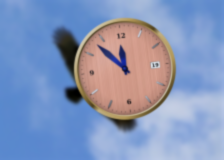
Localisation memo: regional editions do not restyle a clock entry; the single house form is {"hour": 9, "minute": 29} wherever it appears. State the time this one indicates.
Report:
{"hour": 11, "minute": 53}
